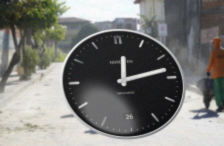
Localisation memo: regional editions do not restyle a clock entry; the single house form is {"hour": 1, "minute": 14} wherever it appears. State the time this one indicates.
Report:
{"hour": 12, "minute": 13}
